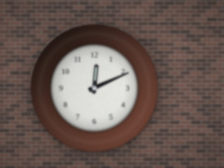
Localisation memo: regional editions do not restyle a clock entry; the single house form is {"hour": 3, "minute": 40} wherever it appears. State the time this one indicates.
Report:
{"hour": 12, "minute": 11}
